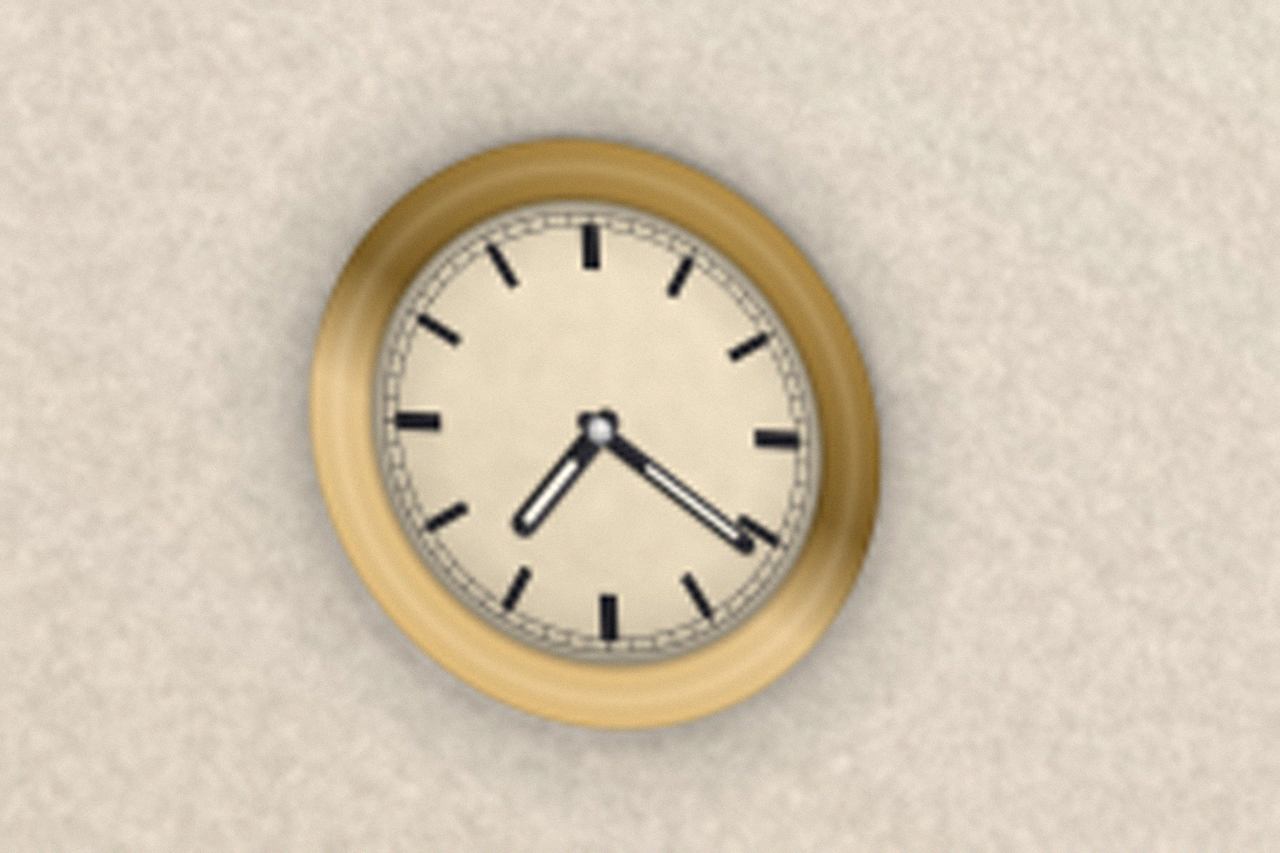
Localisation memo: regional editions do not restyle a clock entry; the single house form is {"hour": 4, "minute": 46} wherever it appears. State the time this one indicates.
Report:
{"hour": 7, "minute": 21}
